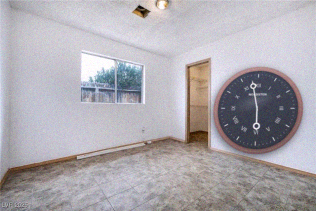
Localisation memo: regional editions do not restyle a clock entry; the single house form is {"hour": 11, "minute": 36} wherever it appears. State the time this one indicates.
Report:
{"hour": 5, "minute": 58}
